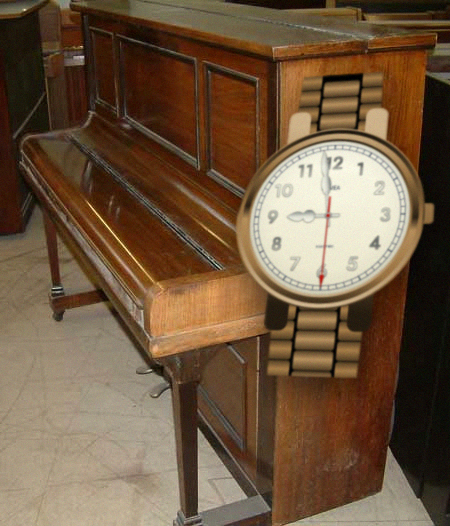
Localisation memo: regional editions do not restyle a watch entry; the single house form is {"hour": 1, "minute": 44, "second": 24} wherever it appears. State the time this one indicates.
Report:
{"hour": 8, "minute": 58, "second": 30}
